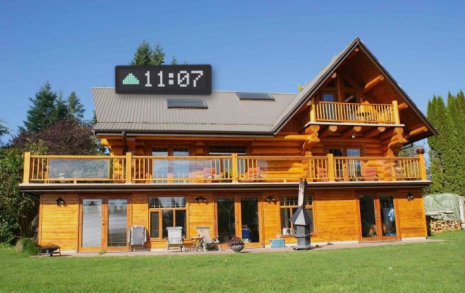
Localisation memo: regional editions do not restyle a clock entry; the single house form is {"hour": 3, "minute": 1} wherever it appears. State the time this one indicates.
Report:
{"hour": 11, "minute": 7}
